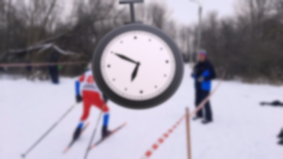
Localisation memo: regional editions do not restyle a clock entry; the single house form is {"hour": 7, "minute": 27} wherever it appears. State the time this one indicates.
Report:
{"hour": 6, "minute": 50}
